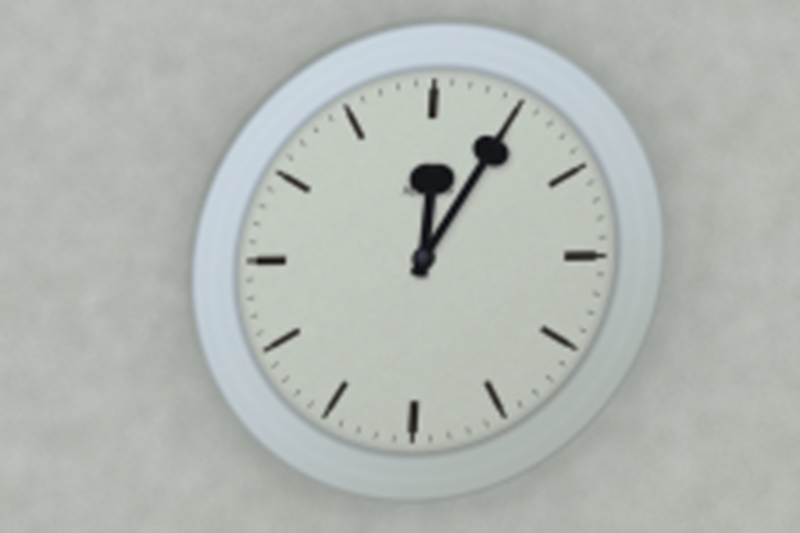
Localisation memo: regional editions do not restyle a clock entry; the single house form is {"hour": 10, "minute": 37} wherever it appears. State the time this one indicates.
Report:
{"hour": 12, "minute": 5}
